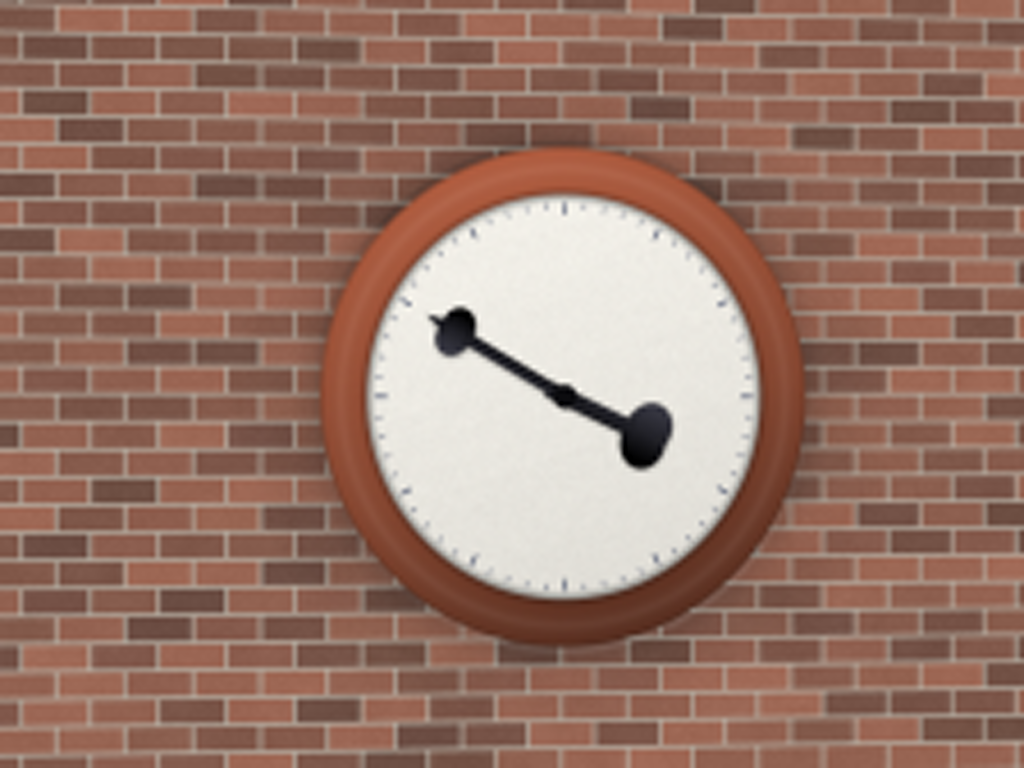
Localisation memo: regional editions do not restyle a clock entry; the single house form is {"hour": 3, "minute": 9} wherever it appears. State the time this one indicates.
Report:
{"hour": 3, "minute": 50}
